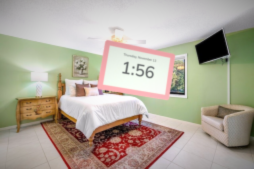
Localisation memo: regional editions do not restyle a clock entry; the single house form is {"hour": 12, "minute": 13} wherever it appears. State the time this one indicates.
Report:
{"hour": 1, "minute": 56}
